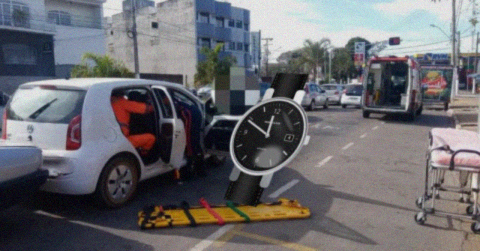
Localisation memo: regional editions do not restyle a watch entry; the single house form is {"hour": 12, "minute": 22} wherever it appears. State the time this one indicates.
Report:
{"hour": 11, "minute": 49}
